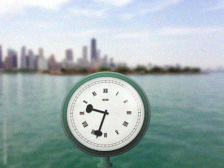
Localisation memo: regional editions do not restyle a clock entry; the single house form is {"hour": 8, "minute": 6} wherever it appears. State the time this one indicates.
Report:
{"hour": 9, "minute": 33}
